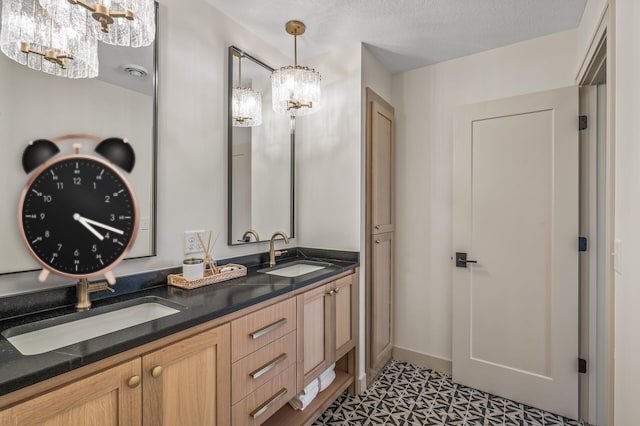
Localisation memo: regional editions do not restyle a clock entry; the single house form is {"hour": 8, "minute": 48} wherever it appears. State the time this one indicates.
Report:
{"hour": 4, "minute": 18}
